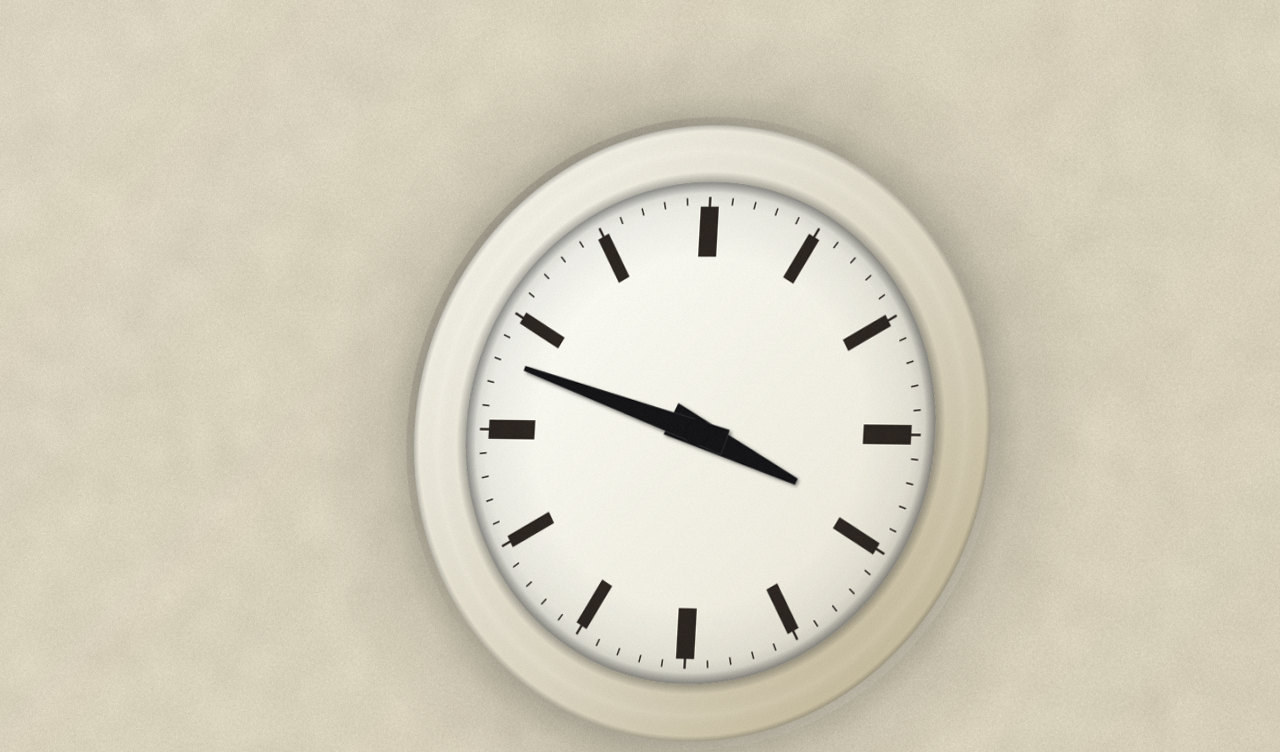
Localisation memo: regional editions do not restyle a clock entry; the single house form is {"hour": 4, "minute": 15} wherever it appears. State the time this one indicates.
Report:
{"hour": 3, "minute": 48}
